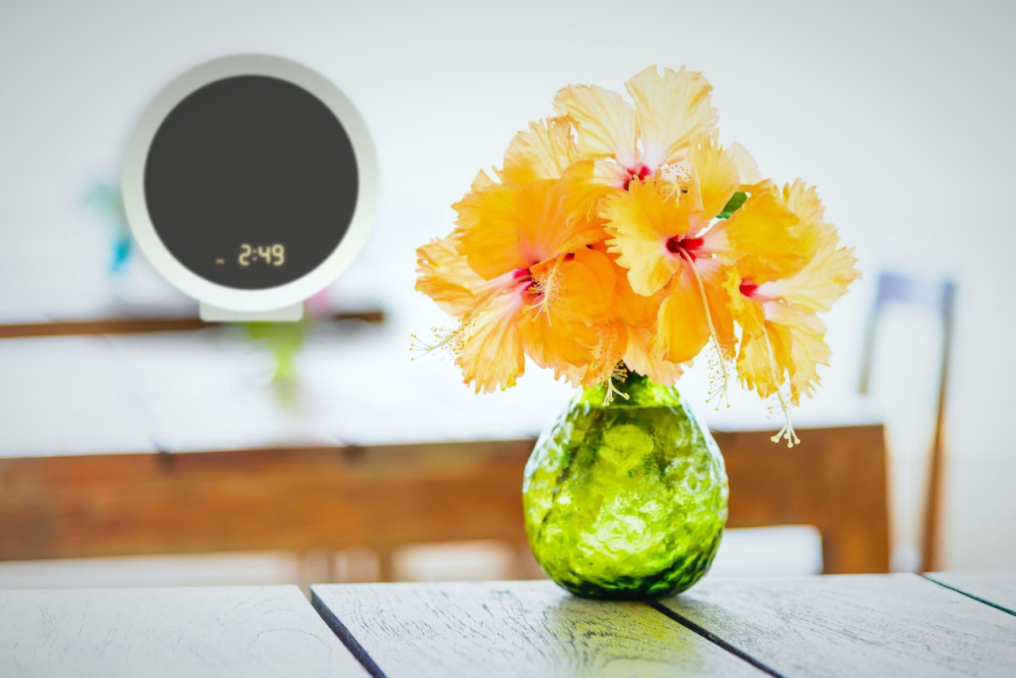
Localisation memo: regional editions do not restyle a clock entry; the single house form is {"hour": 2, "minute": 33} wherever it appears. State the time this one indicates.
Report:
{"hour": 2, "minute": 49}
